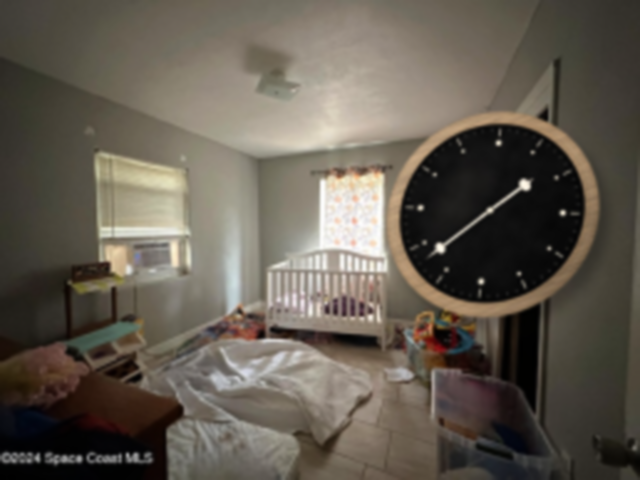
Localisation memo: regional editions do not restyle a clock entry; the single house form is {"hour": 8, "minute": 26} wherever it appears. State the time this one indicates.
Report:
{"hour": 1, "minute": 38}
